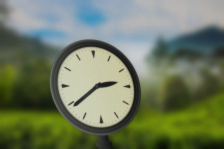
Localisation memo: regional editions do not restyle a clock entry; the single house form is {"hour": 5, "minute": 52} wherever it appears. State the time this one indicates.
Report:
{"hour": 2, "minute": 39}
